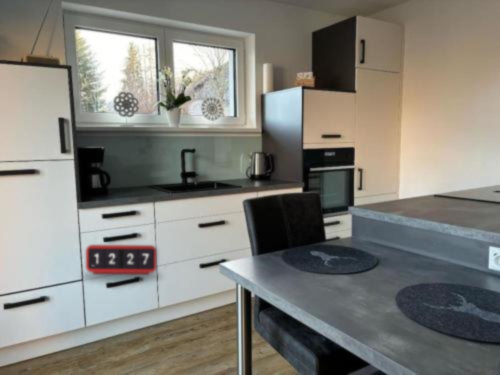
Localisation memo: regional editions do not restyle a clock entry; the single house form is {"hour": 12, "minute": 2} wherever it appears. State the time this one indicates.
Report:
{"hour": 12, "minute": 27}
